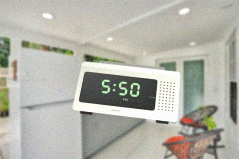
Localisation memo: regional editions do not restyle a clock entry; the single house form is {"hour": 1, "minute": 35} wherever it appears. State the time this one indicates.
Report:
{"hour": 5, "minute": 50}
